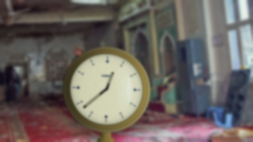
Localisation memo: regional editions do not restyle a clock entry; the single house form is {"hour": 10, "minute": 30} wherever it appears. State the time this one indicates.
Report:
{"hour": 12, "minute": 38}
